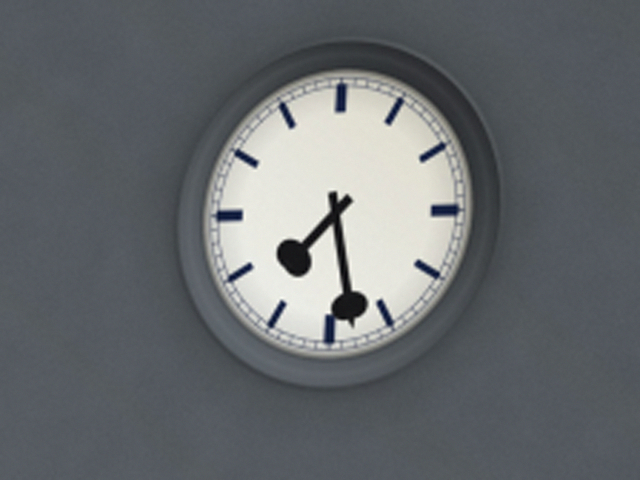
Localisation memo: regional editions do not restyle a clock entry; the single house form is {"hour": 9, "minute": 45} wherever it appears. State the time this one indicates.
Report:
{"hour": 7, "minute": 28}
